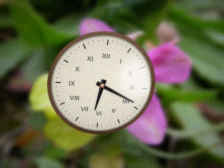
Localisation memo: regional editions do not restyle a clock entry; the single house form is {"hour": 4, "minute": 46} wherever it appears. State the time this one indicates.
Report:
{"hour": 6, "minute": 19}
